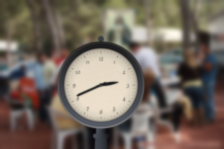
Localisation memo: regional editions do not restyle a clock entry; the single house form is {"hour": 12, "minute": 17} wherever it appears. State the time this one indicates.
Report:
{"hour": 2, "minute": 41}
